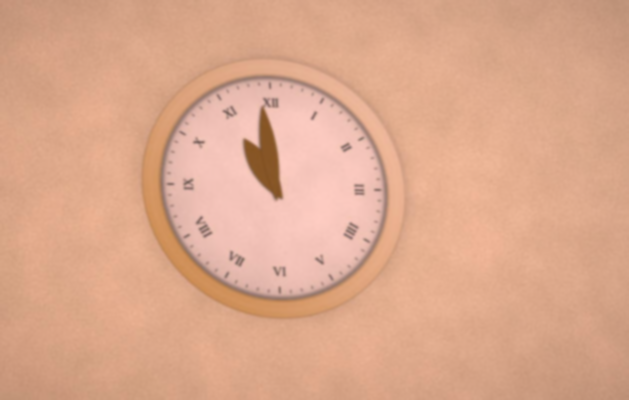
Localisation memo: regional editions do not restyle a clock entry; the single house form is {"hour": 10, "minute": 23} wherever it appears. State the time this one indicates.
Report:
{"hour": 10, "minute": 59}
